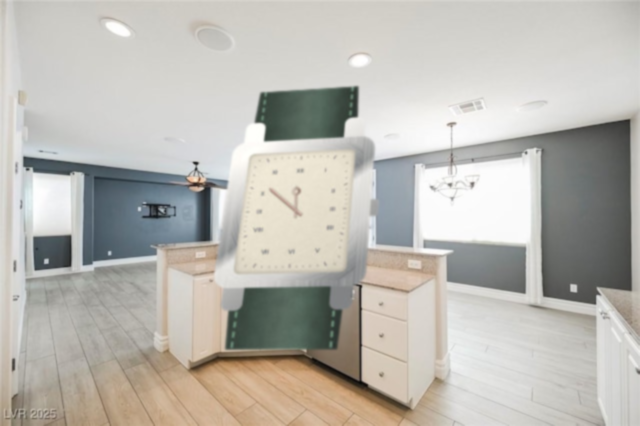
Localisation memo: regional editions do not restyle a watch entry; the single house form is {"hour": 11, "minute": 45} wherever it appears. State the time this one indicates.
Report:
{"hour": 11, "minute": 52}
